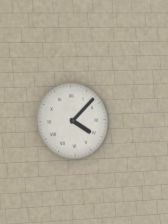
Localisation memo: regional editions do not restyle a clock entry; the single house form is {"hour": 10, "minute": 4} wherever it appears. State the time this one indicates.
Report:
{"hour": 4, "minute": 8}
